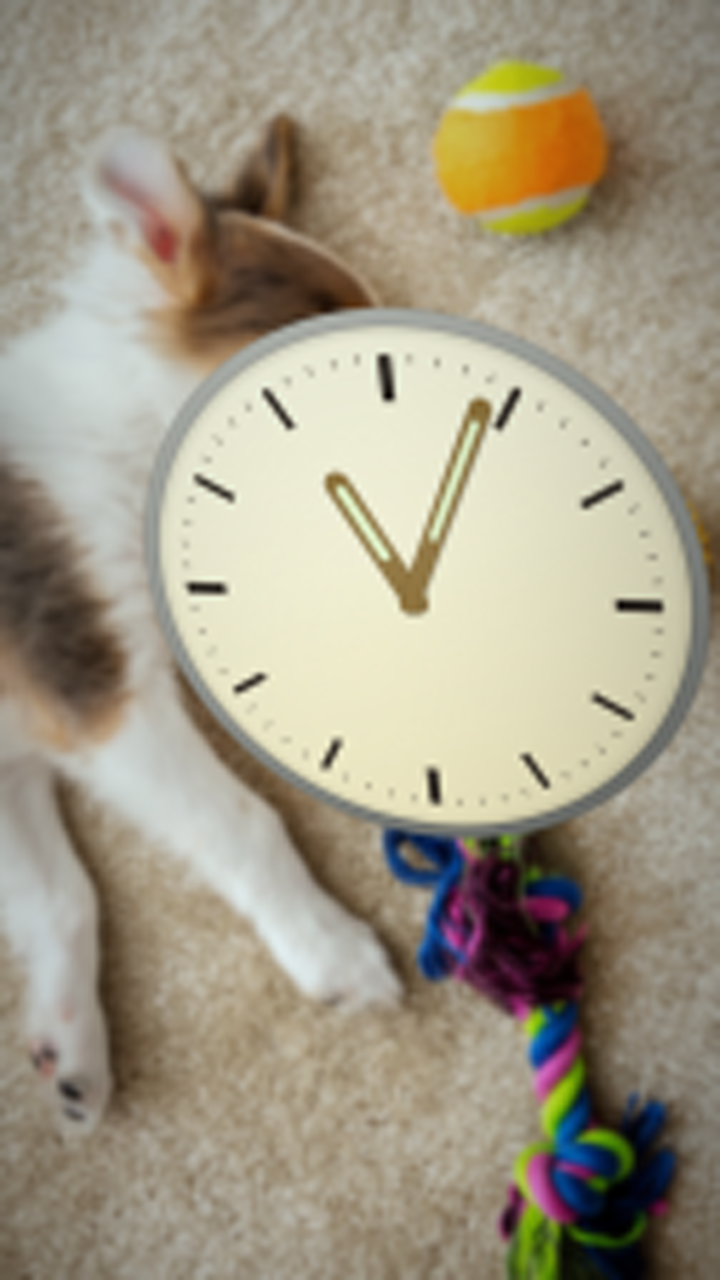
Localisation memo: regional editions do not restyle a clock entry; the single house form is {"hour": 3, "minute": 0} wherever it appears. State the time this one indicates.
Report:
{"hour": 11, "minute": 4}
